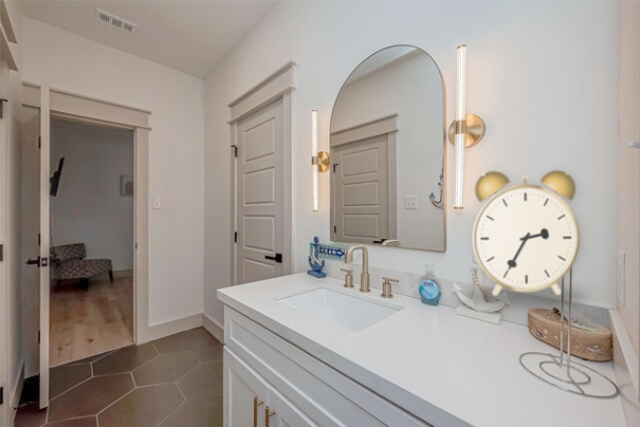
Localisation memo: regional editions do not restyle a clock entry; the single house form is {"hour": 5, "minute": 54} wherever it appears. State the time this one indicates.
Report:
{"hour": 2, "minute": 35}
